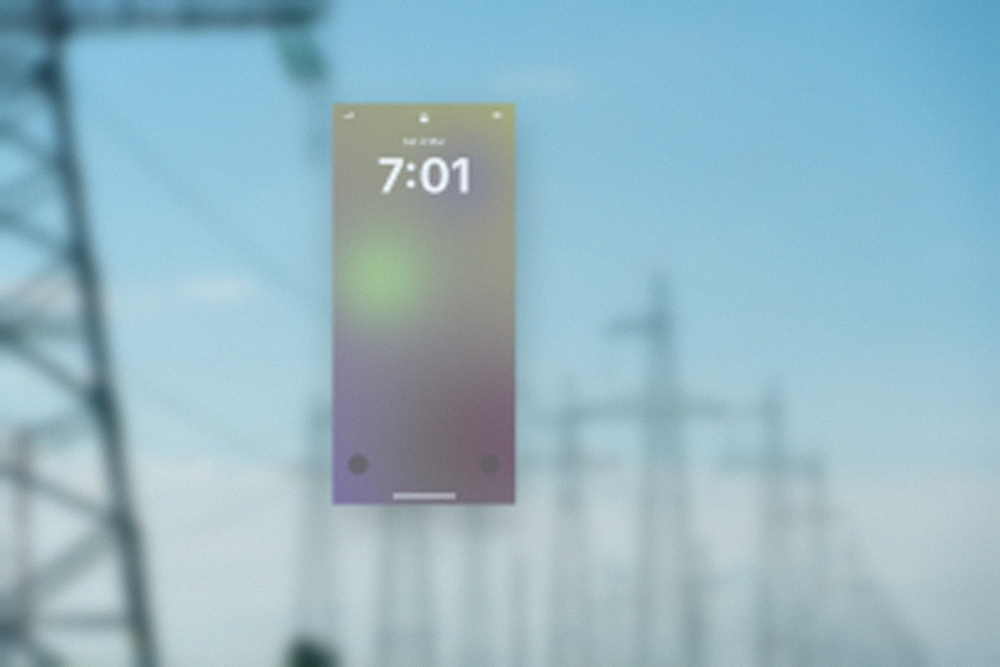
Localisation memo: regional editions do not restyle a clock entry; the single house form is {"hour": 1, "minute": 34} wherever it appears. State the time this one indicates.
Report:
{"hour": 7, "minute": 1}
